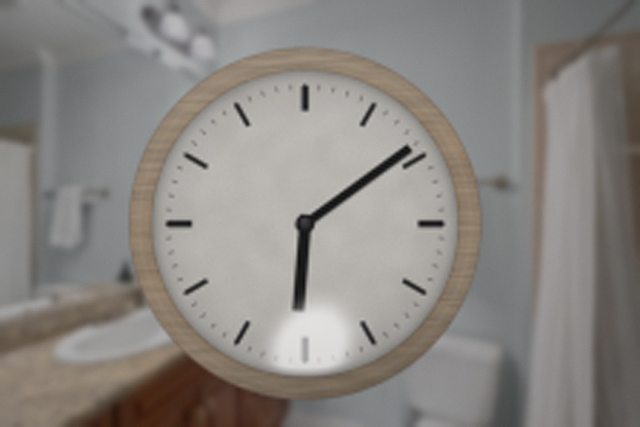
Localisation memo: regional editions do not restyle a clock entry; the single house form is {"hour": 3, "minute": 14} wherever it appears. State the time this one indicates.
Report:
{"hour": 6, "minute": 9}
